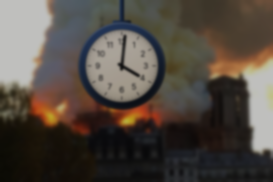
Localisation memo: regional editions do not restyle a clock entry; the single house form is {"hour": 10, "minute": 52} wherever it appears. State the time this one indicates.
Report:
{"hour": 4, "minute": 1}
